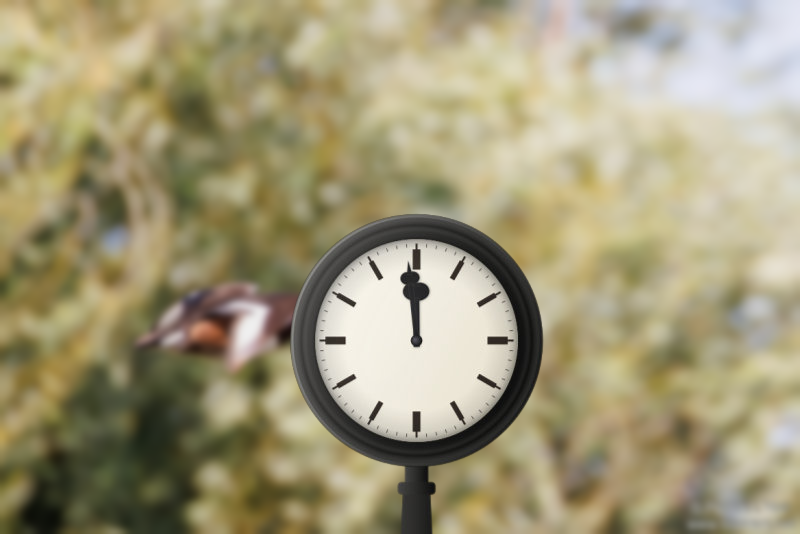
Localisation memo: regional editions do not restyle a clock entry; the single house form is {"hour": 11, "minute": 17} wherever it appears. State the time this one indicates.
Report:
{"hour": 11, "minute": 59}
